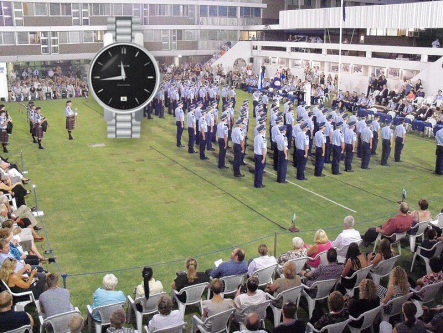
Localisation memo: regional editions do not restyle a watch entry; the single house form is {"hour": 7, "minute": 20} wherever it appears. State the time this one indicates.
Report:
{"hour": 11, "minute": 44}
